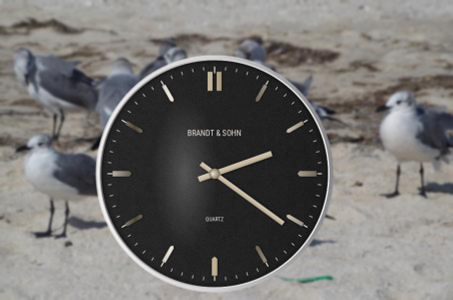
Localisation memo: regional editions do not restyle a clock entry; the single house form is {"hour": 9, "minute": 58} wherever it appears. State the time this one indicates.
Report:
{"hour": 2, "minute": 21}
